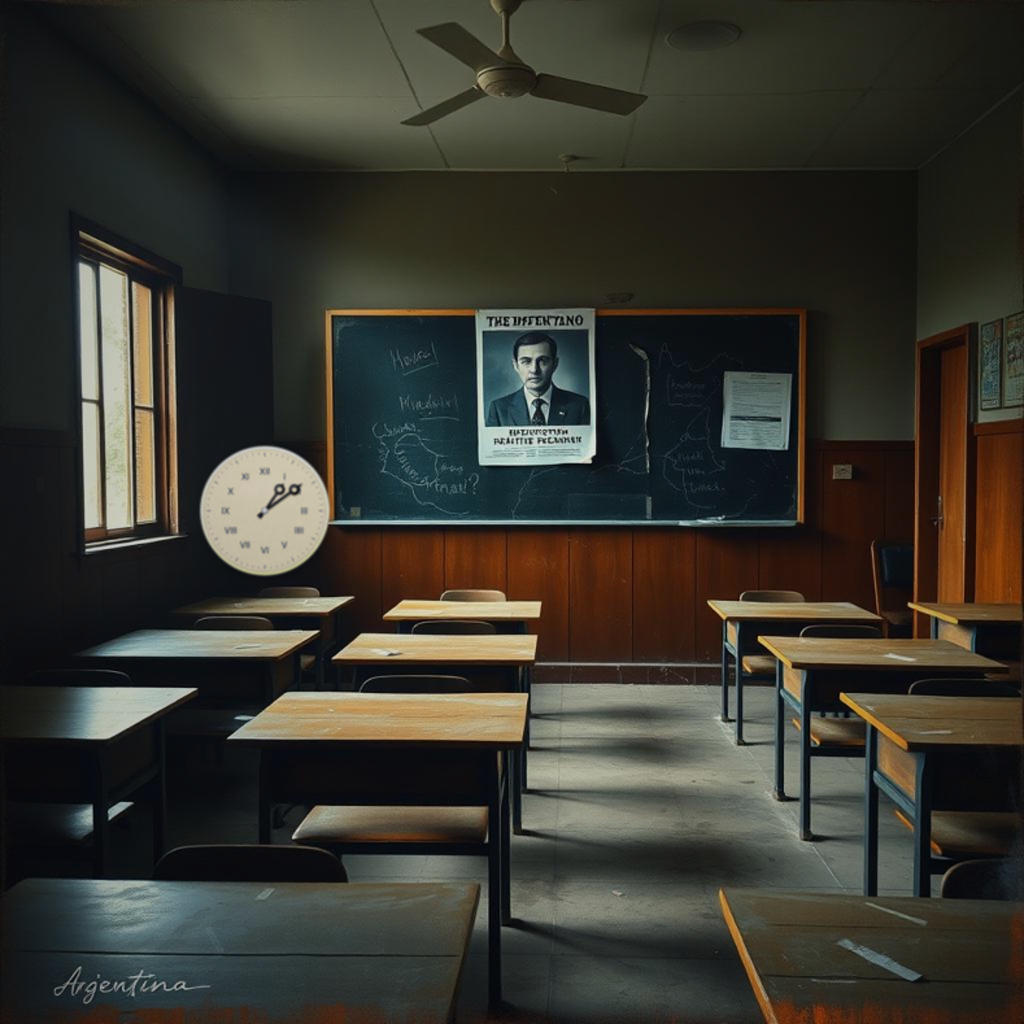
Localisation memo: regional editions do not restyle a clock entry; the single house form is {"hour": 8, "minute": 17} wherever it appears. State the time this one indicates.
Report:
{"hour": 1, "minute": 9}
